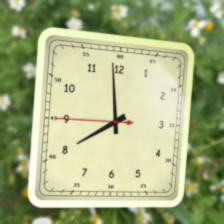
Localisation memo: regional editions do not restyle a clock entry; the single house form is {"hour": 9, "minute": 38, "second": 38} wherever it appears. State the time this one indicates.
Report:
{"hour": 7, "minute": 58, "second": 45}
